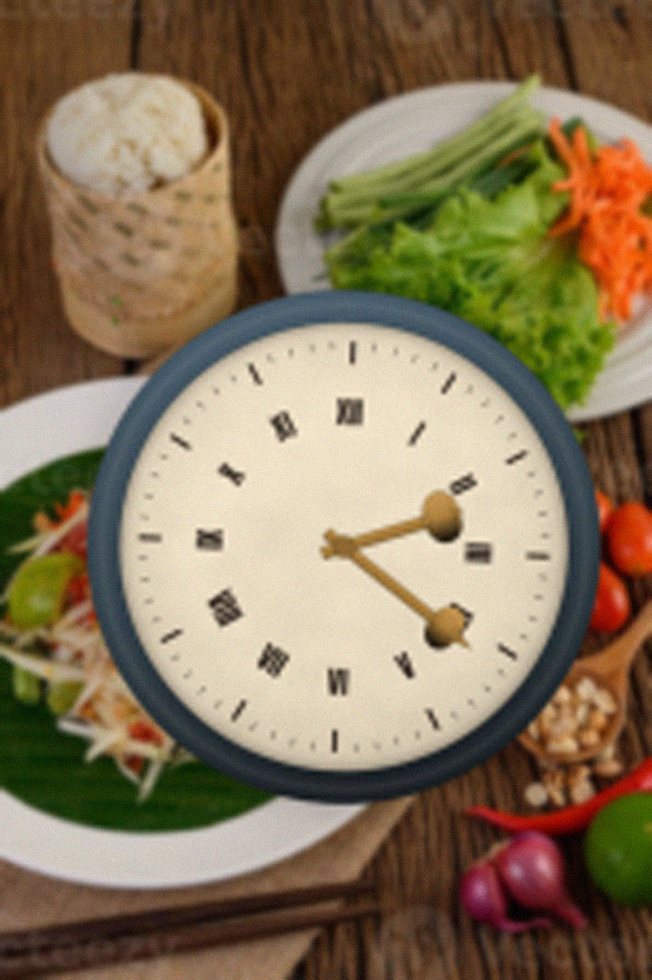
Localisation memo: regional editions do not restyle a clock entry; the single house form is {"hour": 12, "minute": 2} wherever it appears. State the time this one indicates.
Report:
{"hour": 2, "minute": 21}
